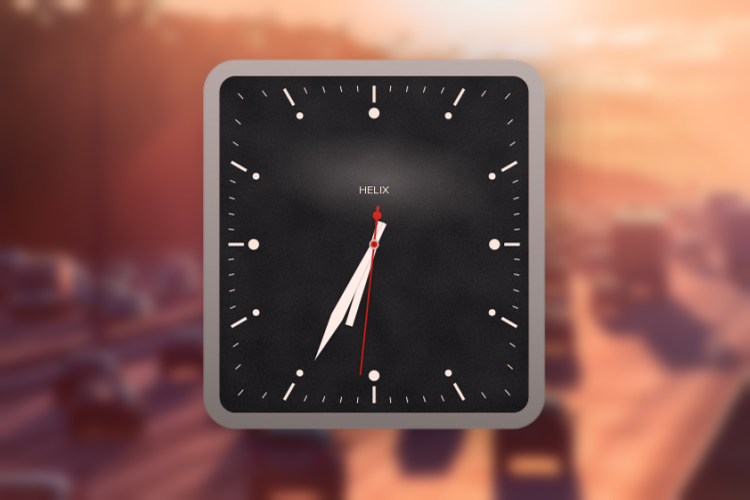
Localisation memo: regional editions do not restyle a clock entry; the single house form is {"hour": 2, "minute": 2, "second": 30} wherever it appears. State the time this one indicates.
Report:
{"hour": 6, "minute": 34, "second": 31}
